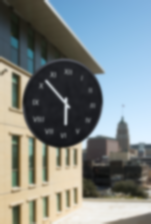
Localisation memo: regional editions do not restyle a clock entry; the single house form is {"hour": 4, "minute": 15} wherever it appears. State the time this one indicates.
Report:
{"hour": 5, "minute": 52}
